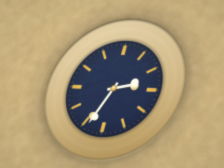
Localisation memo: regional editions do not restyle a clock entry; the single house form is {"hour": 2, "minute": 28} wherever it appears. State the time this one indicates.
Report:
{"hour": 2, "minute": 34}
